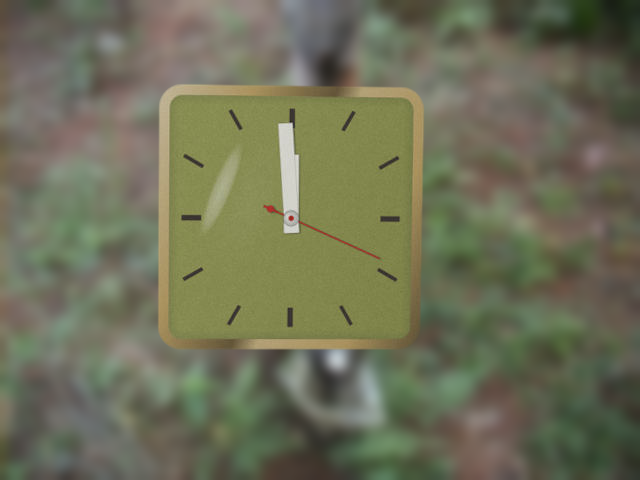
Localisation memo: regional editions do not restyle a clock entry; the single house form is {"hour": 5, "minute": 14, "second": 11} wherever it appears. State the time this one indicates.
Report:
{"hour": 11, "minute": 59, "second": 19}
